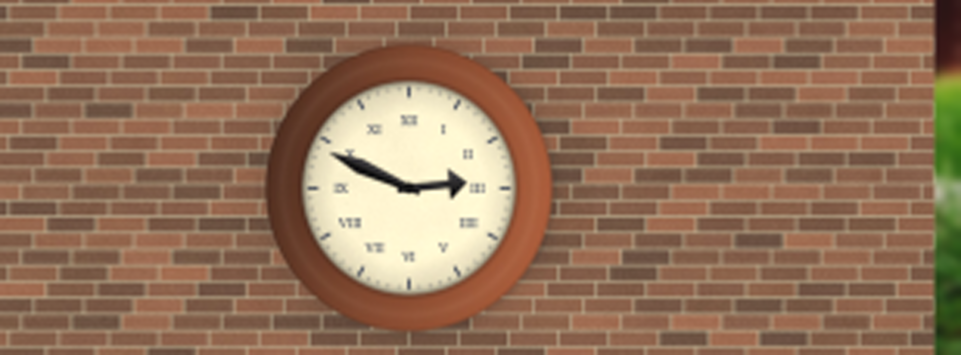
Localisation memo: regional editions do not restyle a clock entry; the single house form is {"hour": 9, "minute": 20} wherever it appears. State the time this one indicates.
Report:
{"hour": 2, "minute": 49}
